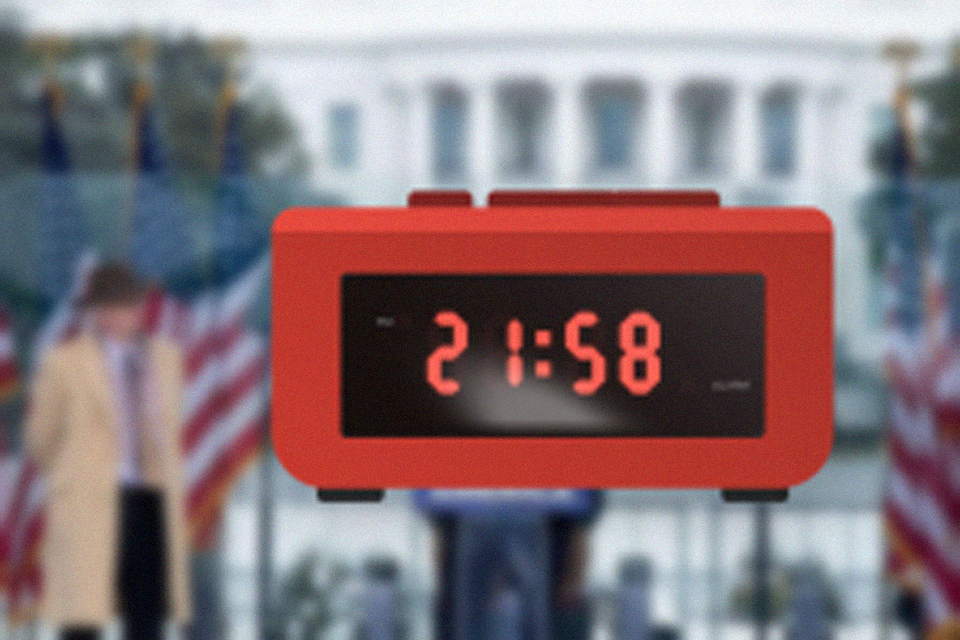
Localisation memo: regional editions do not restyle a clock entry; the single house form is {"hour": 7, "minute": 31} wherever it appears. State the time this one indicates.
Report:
{"hour": 21, "minute": 58}
